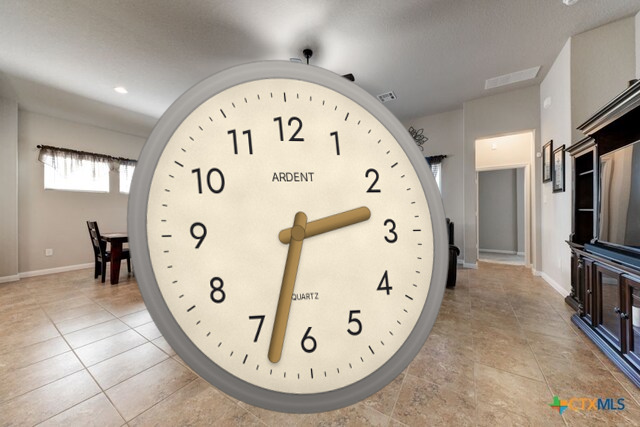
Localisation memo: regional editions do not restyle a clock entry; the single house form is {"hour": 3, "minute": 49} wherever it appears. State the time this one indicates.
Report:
{"hour": 2, "minute": 33}
